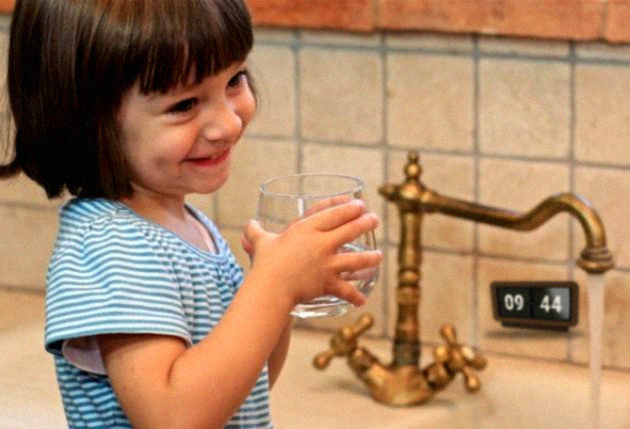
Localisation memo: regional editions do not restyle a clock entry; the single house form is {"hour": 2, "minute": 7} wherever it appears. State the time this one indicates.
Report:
{"hour": 9, "minute": 44}
